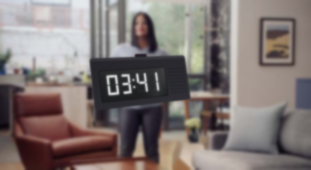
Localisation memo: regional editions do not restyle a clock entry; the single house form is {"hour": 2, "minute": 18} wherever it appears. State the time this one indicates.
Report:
{"hour": 3, "minute": 41}
